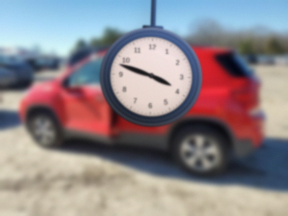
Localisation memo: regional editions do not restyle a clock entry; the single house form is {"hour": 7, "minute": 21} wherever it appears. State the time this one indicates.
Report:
{"hour": 3, "minute": 48}
